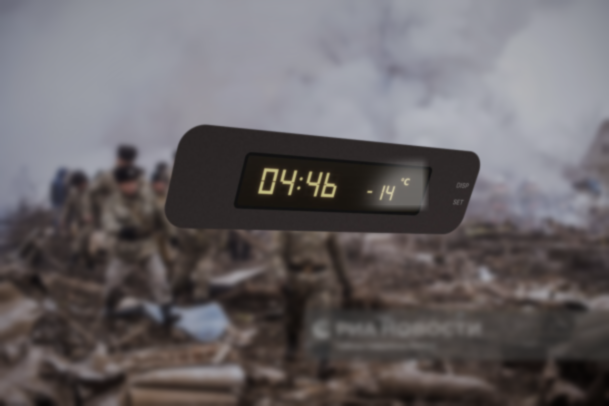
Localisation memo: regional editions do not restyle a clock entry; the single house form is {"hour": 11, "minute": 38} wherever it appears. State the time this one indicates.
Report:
{"hour": 4, "minute": 46}
